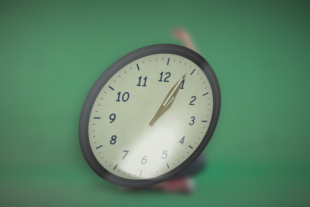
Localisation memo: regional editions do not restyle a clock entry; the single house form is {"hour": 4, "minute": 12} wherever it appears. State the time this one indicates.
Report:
{"hour": 1, "minute": 4}
